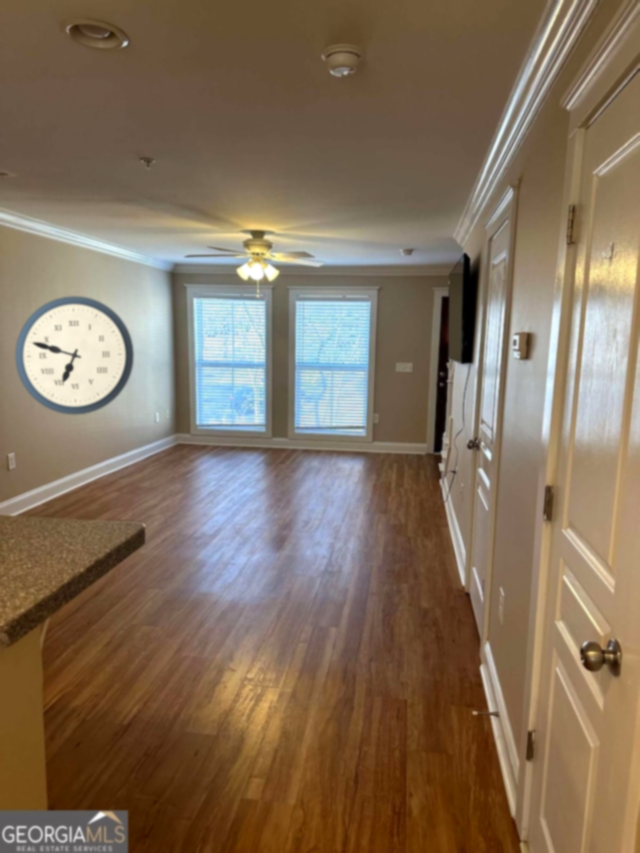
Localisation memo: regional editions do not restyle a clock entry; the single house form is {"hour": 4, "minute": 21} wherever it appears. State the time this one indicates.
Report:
{"hour": 6, "minute": 48}
